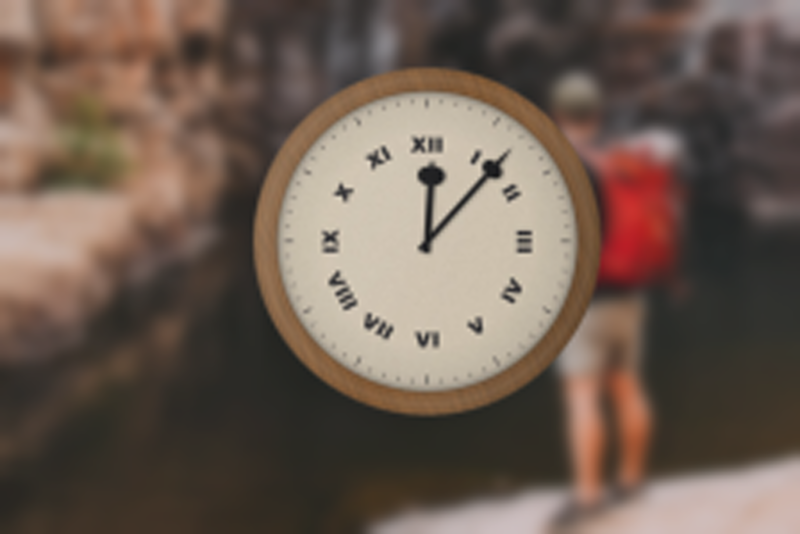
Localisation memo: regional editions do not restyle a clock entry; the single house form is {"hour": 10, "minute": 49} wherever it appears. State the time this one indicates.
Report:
{"hour": 12, "minute": 7}
